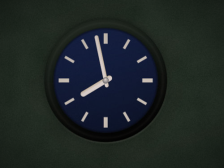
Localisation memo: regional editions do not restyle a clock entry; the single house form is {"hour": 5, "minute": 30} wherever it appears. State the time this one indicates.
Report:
{"hour": 7, "minute": 58}
